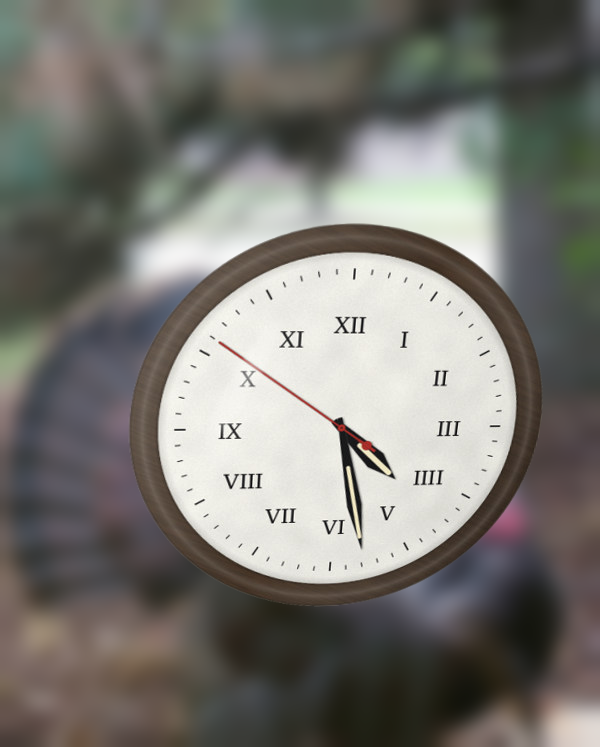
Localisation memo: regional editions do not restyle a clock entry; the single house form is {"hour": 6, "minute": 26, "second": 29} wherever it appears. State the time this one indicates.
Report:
{"hour": 4, "minute": 27, "second": 51}
